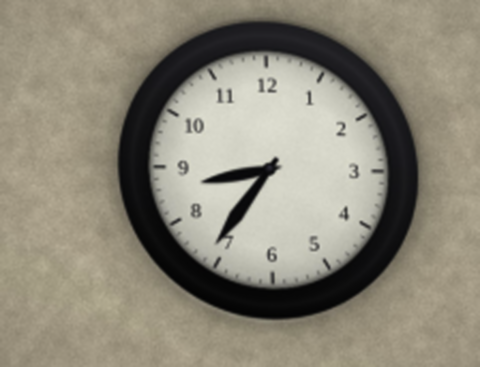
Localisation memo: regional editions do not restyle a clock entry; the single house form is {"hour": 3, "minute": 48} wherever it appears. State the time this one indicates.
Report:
{"hour": 8, "minute": 36}
